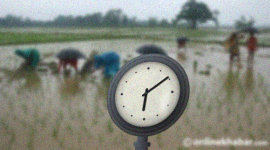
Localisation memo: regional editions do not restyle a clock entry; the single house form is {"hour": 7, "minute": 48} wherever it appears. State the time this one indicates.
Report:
{"hour": 6, "minute": 9}
